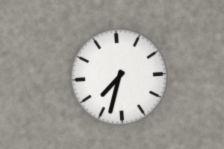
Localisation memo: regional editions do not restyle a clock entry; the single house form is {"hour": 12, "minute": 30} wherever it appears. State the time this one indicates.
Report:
{"hour": 7, "minute": 33}
